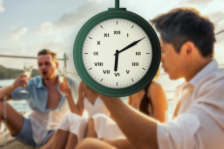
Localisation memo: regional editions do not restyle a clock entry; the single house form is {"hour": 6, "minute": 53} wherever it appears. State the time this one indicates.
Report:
{"hour": 6, "minute": 10}
